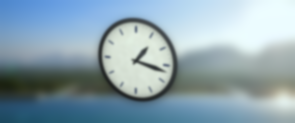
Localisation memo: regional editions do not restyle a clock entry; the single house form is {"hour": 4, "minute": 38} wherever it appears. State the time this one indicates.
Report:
{"hour": 1, "minute": 17}
